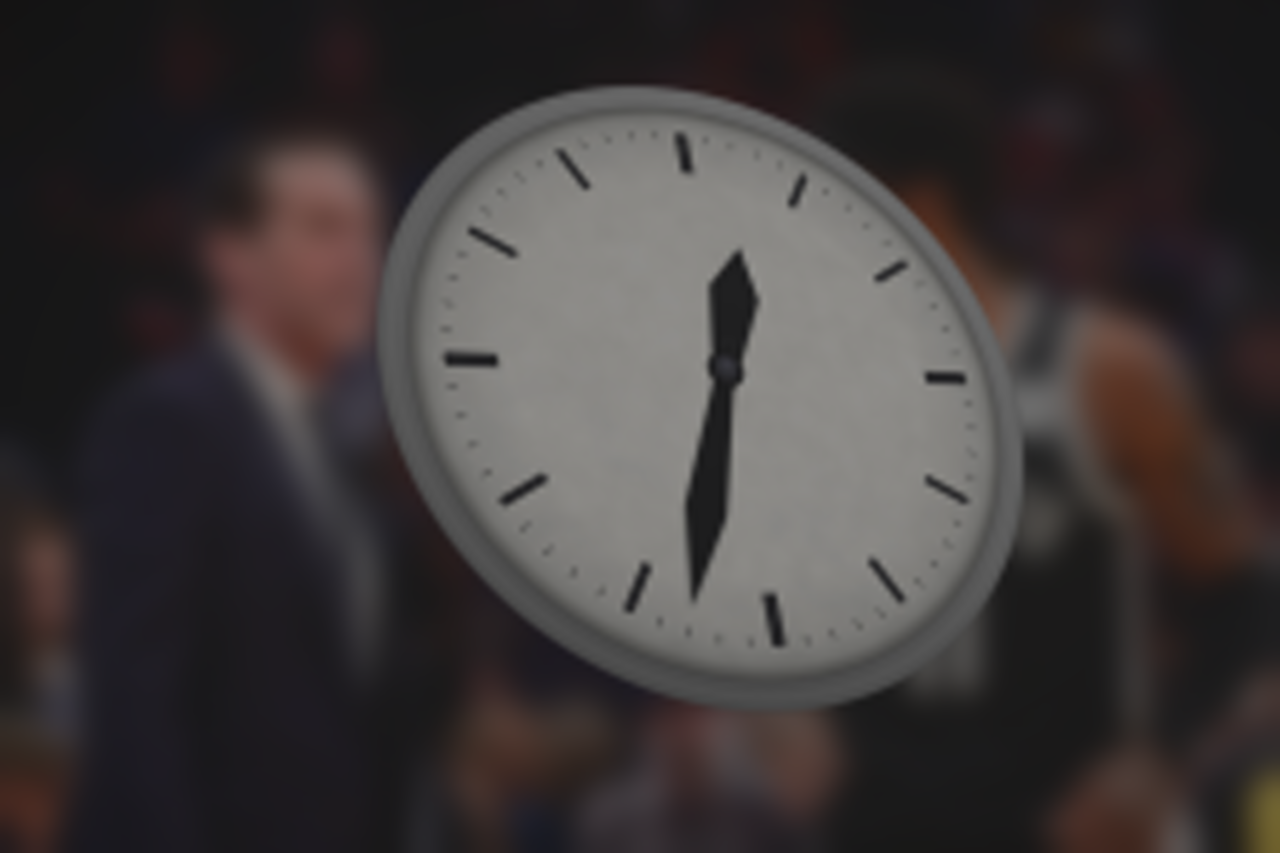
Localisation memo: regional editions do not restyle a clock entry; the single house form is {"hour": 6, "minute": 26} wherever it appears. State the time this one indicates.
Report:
{"hour": 12, "minute": 33}
